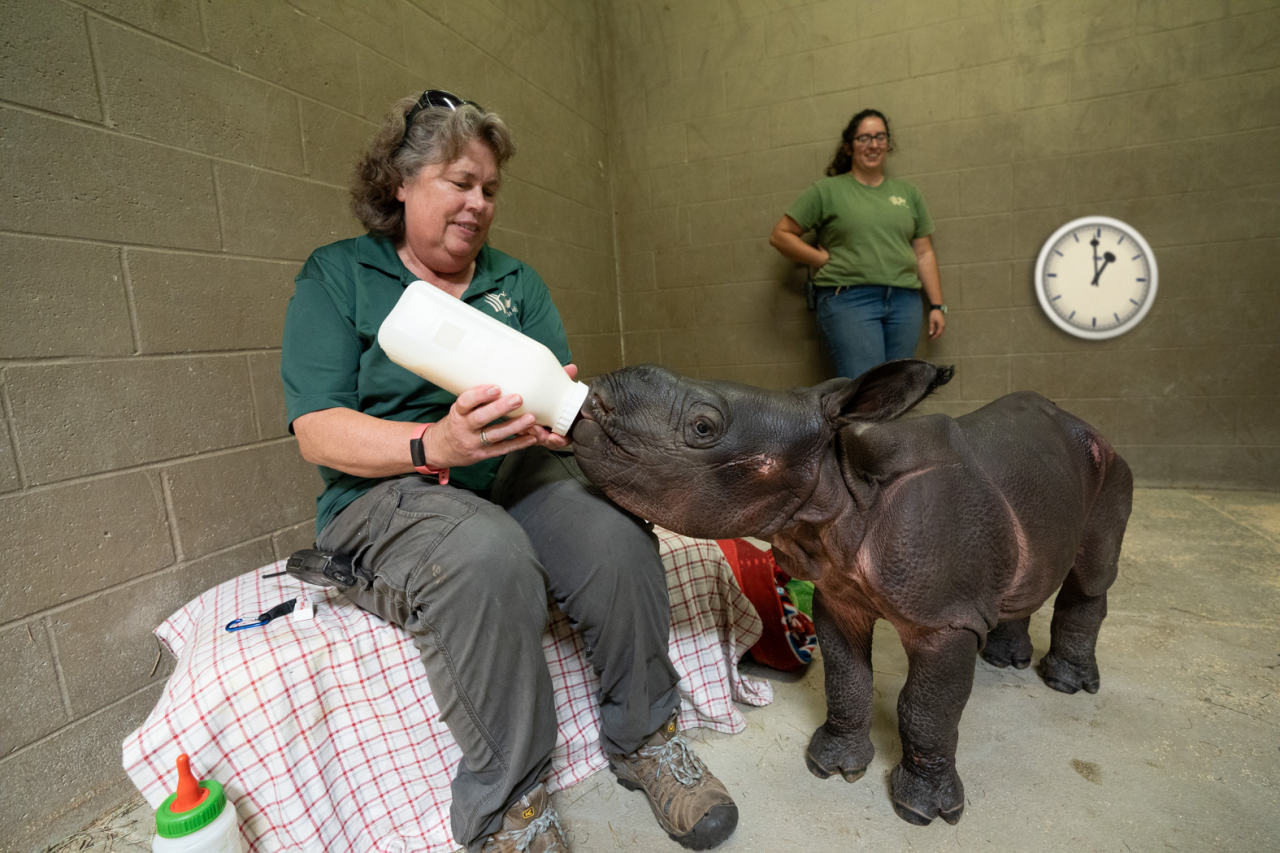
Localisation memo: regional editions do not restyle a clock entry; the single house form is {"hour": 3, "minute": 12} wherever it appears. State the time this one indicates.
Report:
{"hour": 12, "minute": 59}
